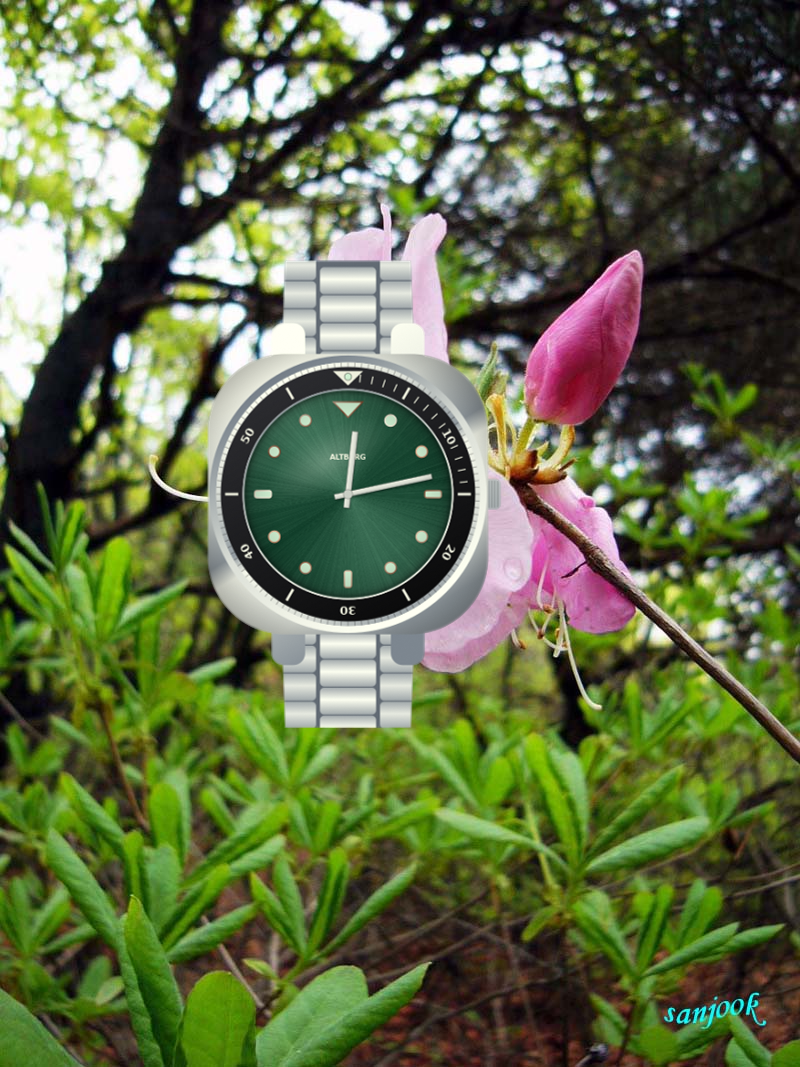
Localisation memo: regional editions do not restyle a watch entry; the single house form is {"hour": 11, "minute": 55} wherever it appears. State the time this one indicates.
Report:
{"hour": 12, "minute": 13}
